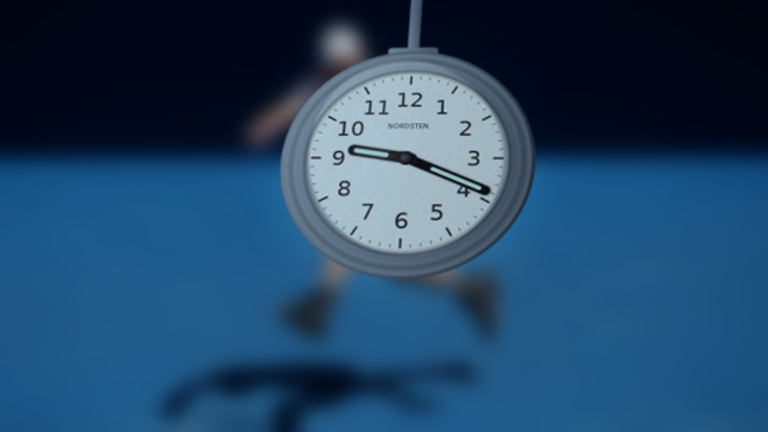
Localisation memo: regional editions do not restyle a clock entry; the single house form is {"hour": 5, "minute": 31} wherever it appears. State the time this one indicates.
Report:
{"hour": 9, "minute": 19}
